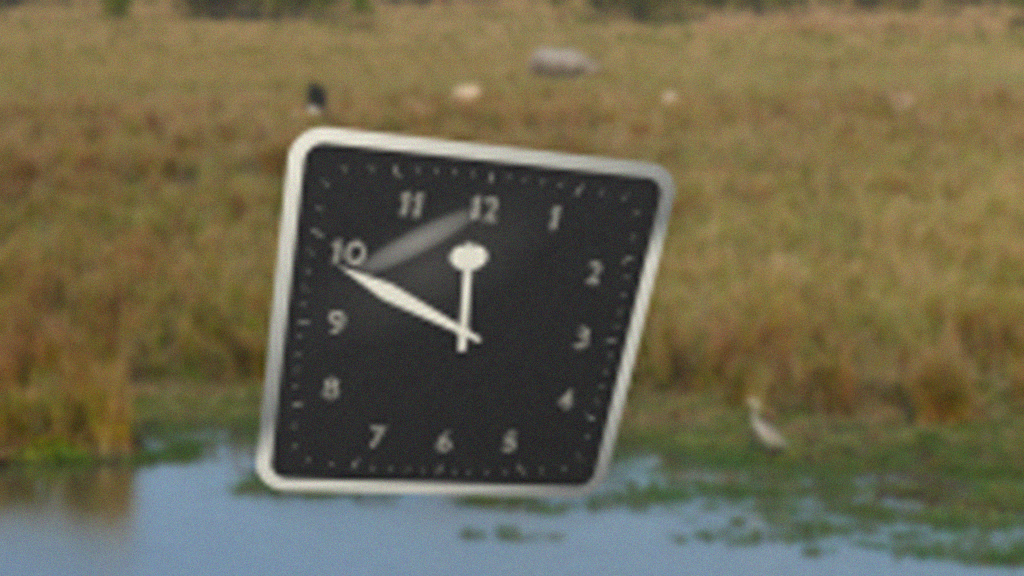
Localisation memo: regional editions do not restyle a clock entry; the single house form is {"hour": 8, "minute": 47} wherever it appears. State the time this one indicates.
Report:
{"hour": 11, "minute": 49}
